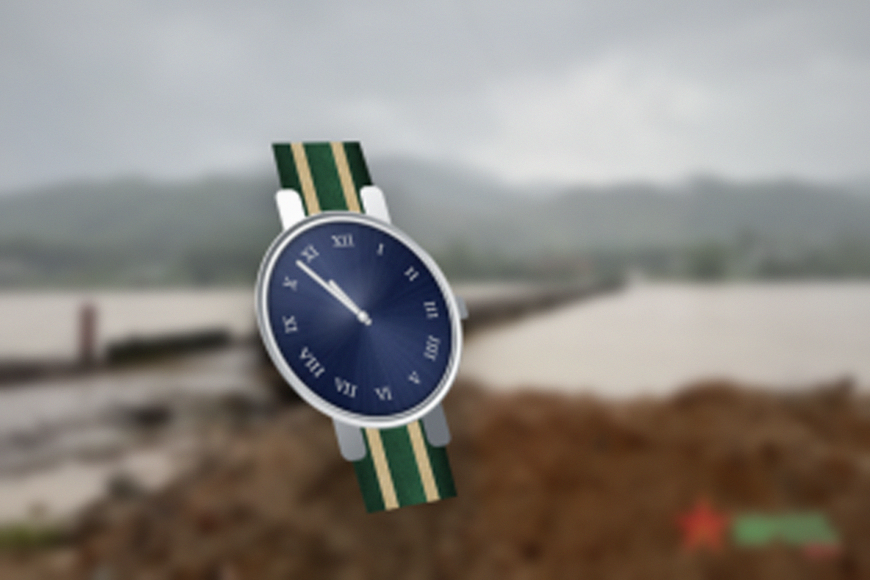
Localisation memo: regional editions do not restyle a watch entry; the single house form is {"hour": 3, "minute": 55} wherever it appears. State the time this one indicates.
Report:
{"hour": 10, "minute": 53}
